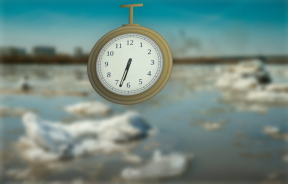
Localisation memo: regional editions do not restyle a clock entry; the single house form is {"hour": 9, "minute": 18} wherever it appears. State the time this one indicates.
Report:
{"hour": 6, "minute": 33}
